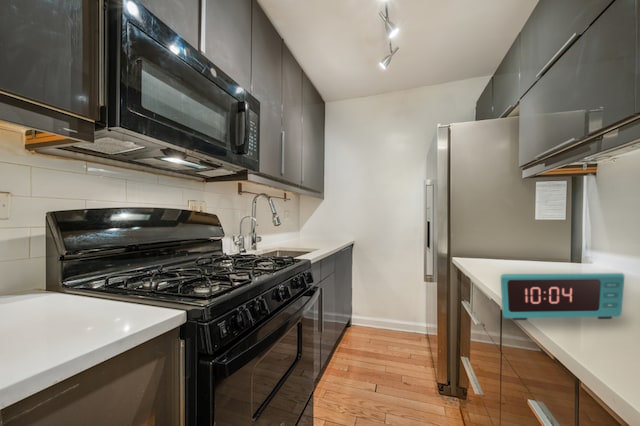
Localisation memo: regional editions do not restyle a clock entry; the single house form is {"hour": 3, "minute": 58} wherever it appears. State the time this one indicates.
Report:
{"hour": 10, "minute": 4}
